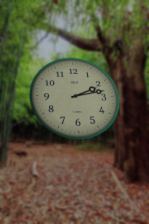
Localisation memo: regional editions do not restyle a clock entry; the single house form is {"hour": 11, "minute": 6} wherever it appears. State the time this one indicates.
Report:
{"hour": 2, "minute": 13}
